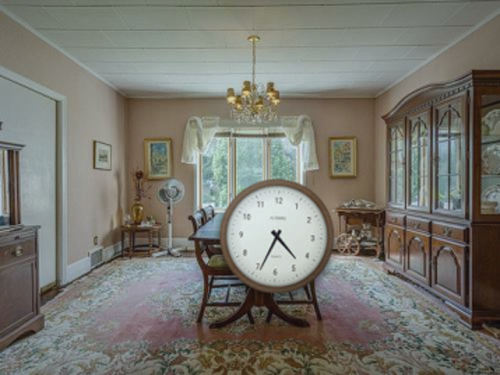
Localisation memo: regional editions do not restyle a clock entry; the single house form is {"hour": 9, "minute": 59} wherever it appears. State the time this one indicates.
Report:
{"hour": 4, "minute": 34}
